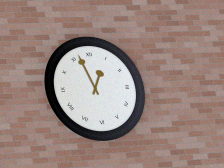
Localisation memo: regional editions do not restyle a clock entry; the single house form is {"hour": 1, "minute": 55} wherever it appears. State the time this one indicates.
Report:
{"hour": 12, "minute": 57}
